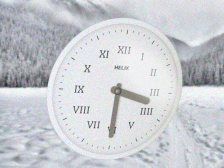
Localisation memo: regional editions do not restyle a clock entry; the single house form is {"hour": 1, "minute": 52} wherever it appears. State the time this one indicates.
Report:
{"hour": 3, "minute": 30}
